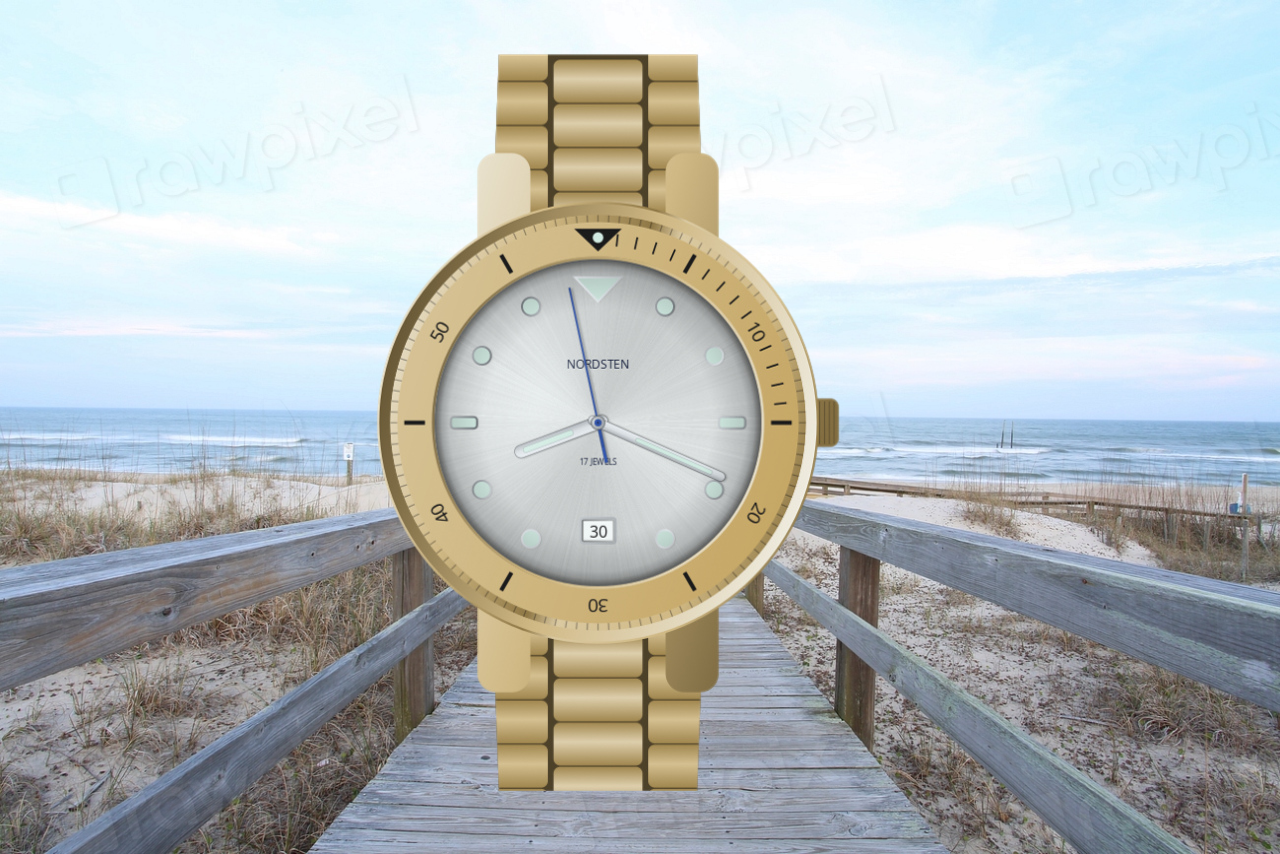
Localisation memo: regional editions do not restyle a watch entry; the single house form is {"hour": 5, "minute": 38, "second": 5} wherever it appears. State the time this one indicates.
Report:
{"hour": 8, "minute": 18, "second": 58}
